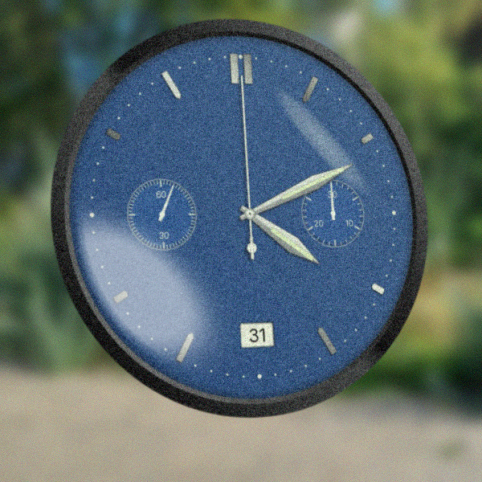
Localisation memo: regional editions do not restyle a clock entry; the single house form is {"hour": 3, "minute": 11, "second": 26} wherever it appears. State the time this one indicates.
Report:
{"hour": 4, "minute": 11, "second": 4}
